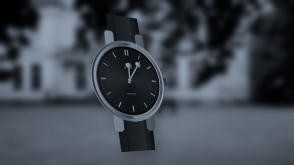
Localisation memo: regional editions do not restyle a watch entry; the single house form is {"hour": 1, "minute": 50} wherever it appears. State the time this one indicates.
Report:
{"hour": 12, "minute": 6}
